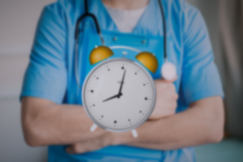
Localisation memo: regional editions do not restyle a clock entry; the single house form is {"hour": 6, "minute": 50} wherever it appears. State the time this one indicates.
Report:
{"hour": 8, "minute": 1}
